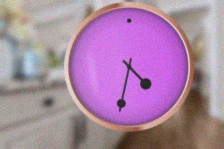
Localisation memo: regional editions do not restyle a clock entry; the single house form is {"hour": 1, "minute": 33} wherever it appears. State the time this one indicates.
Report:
{"hour": 4, "minute": 32}
